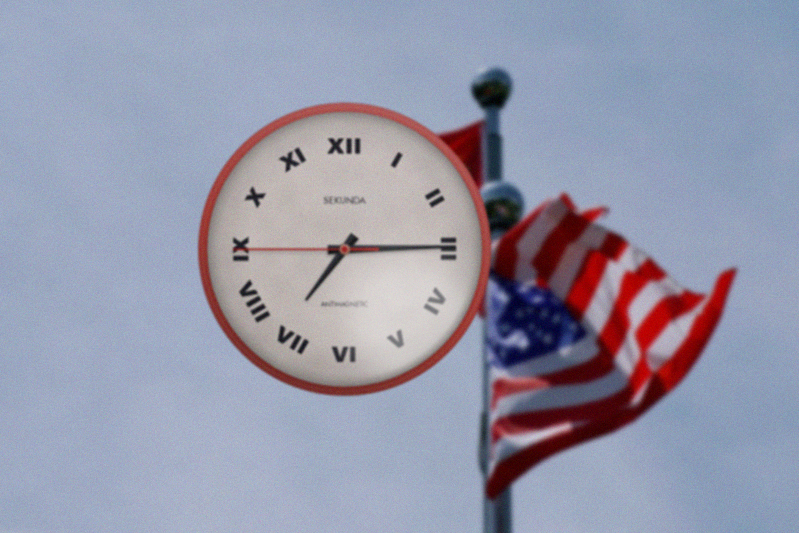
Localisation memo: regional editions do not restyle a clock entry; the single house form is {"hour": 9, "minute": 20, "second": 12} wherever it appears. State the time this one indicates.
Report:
{"hour": 7, "minute": 14, "second": 45}
